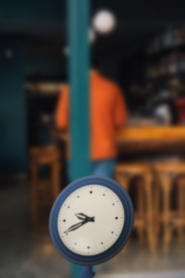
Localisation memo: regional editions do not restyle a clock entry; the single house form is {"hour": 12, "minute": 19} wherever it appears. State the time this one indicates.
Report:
{"hour": 9, "minute": 41}
